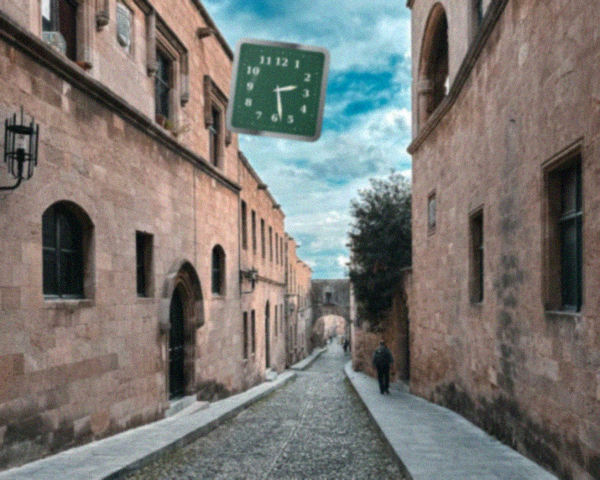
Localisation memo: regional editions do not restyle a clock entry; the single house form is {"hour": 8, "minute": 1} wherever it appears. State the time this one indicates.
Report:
{"hour": 2, "minute": 28}
